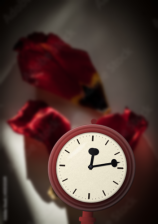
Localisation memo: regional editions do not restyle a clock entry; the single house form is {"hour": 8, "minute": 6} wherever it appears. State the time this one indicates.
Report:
{"hour": 12, "minute": 13}
